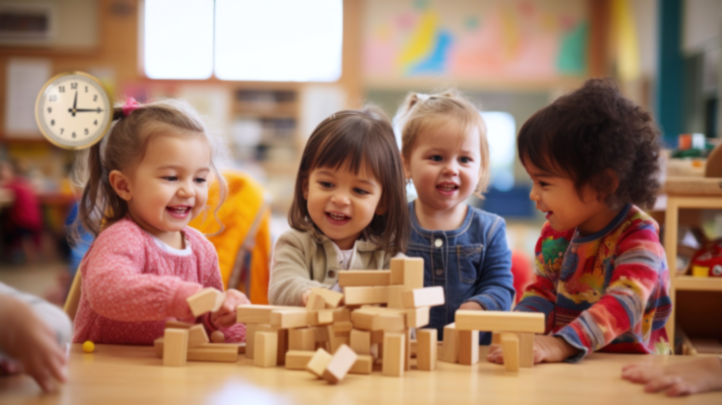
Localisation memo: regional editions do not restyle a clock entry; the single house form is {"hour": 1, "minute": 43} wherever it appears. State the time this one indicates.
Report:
{"hour": 12, "minute": 15}
